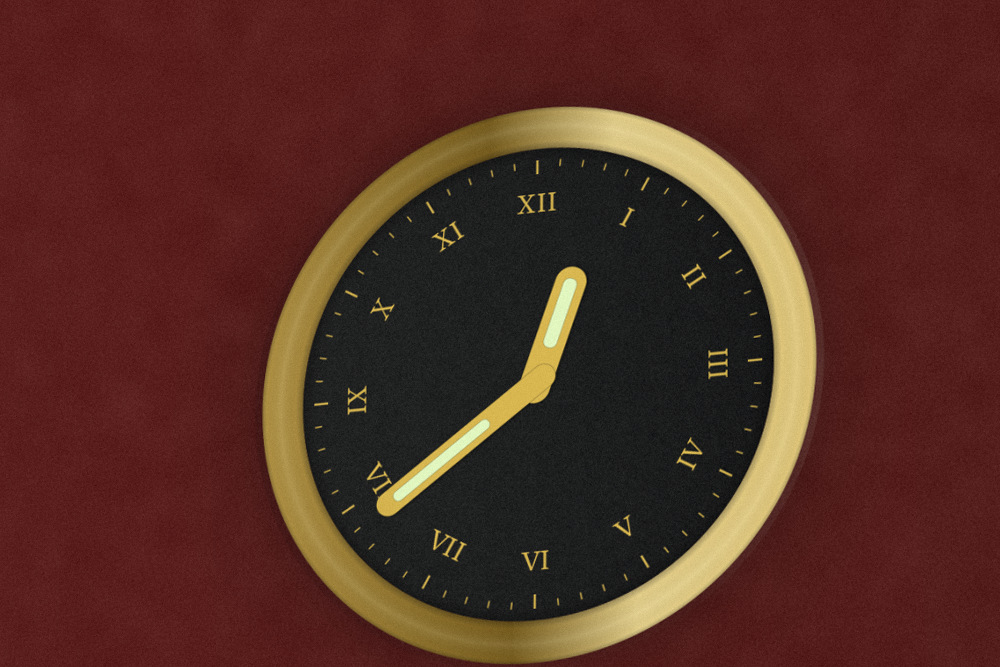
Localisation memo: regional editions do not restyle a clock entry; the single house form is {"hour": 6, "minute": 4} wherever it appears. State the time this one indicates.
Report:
{"hour": 12, "minute": 39}
